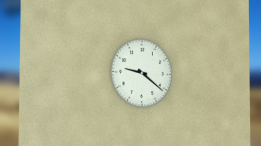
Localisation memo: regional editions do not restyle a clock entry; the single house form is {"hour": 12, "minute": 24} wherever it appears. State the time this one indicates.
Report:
{"hour": 9, "minute": 21}
